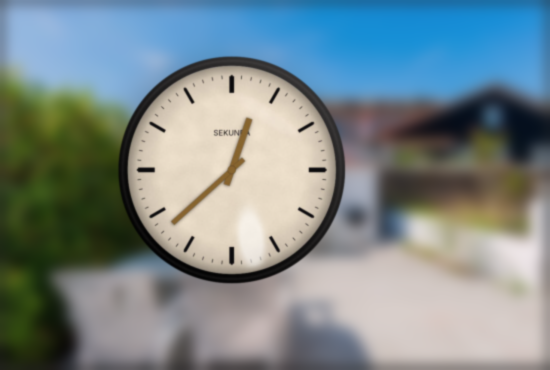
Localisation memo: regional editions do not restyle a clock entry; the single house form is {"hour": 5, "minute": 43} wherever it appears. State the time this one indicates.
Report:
{"hour": 12, "minute": 38}
